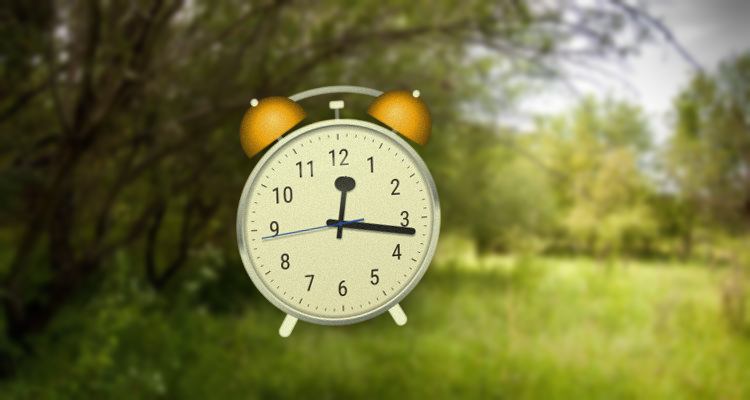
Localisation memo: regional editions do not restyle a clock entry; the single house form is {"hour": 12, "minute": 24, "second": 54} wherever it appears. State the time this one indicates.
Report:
{"hour": 12, "minute": 16, "second": 44}
